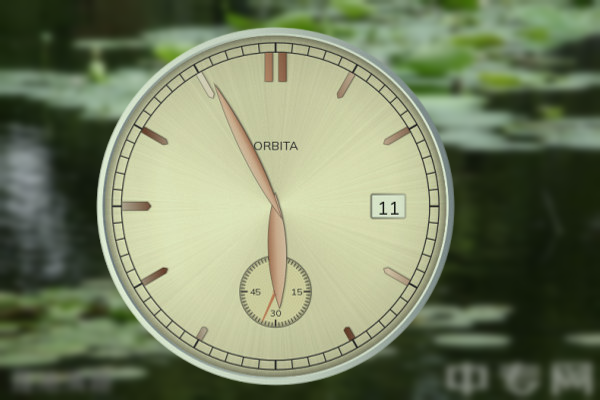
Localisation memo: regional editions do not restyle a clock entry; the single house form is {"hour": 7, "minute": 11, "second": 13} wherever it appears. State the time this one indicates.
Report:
{"hour": 5, "minute": 55, "second": 34}
